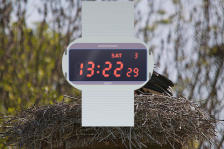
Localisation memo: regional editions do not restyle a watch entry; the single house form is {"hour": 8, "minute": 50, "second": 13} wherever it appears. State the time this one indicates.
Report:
{"hour": 13, "minute": 22, "second": 29}
